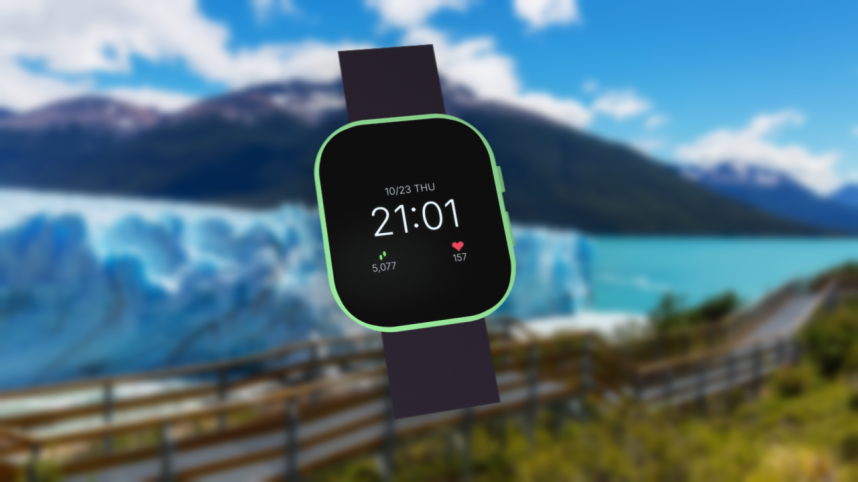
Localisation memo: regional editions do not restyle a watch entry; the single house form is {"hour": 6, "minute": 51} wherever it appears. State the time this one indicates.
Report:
{"hour": 21, "minute": 1}
